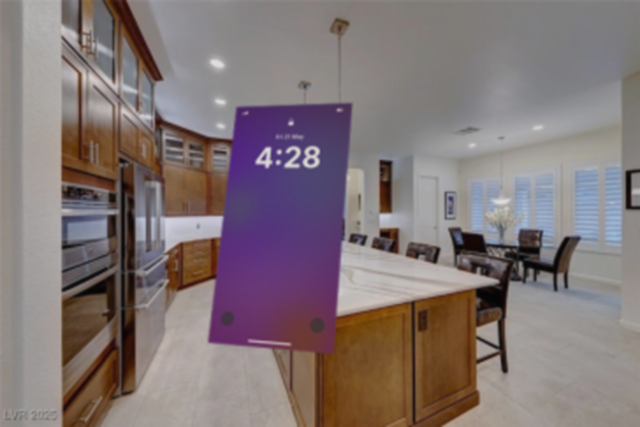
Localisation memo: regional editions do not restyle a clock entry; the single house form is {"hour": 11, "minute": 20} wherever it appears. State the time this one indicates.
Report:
{"hour": 4, "minute": 28}
